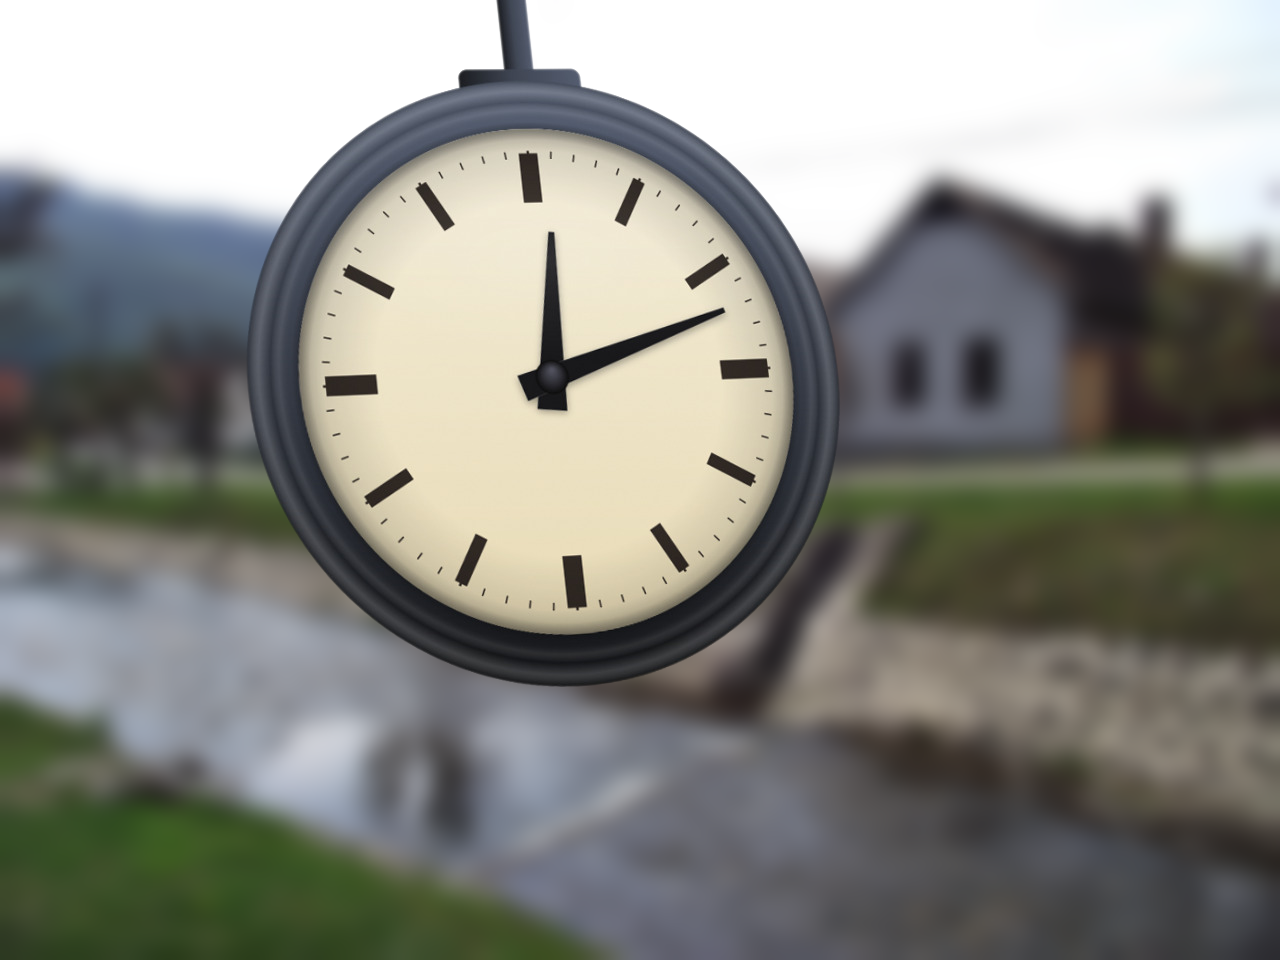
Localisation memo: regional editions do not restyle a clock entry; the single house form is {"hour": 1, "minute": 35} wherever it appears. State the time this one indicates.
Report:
{"hour": 12, "minute": 12}
